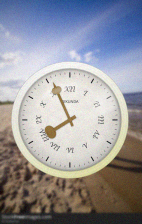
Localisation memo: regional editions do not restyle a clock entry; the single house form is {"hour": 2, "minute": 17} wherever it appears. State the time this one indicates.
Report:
{"hour": 7, "minute": 56}
